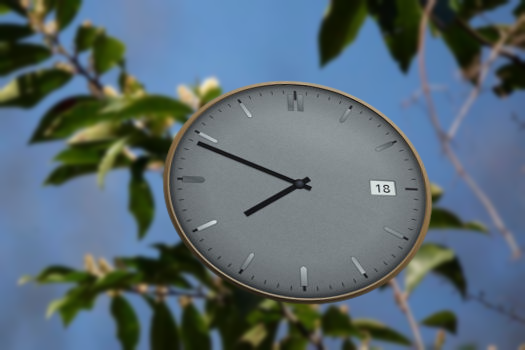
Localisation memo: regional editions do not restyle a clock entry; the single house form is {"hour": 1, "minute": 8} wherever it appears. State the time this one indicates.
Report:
{"hour": 7, "minute": 49}
